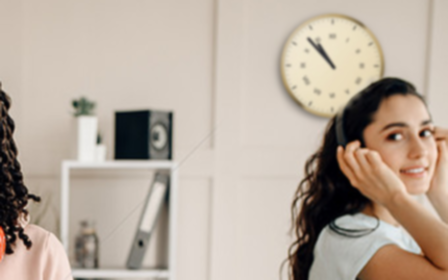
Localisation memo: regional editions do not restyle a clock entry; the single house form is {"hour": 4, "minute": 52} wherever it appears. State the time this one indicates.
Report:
{"hour": 10, "minute": 53}
